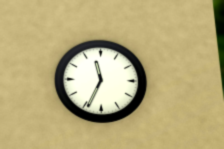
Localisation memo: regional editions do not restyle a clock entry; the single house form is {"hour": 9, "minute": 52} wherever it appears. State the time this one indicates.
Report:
{"hour": 11, "minute": 34}
